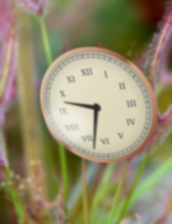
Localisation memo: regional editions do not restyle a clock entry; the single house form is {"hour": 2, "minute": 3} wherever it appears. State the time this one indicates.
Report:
{"hour": 9, "minute": 33}
